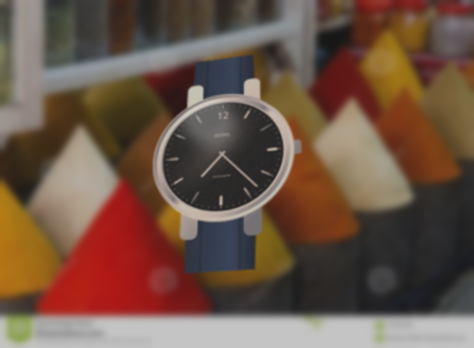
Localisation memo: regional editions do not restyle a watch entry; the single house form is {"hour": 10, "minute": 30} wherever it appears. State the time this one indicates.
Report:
{"hour": 7, "minute": 23}
